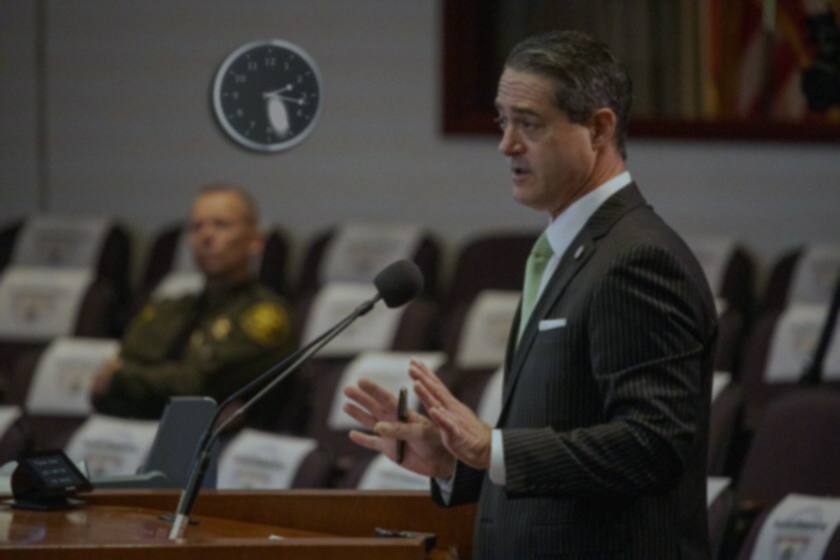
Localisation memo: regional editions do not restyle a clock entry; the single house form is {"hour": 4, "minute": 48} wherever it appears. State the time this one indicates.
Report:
{"hour": 2, "minute": 17}
